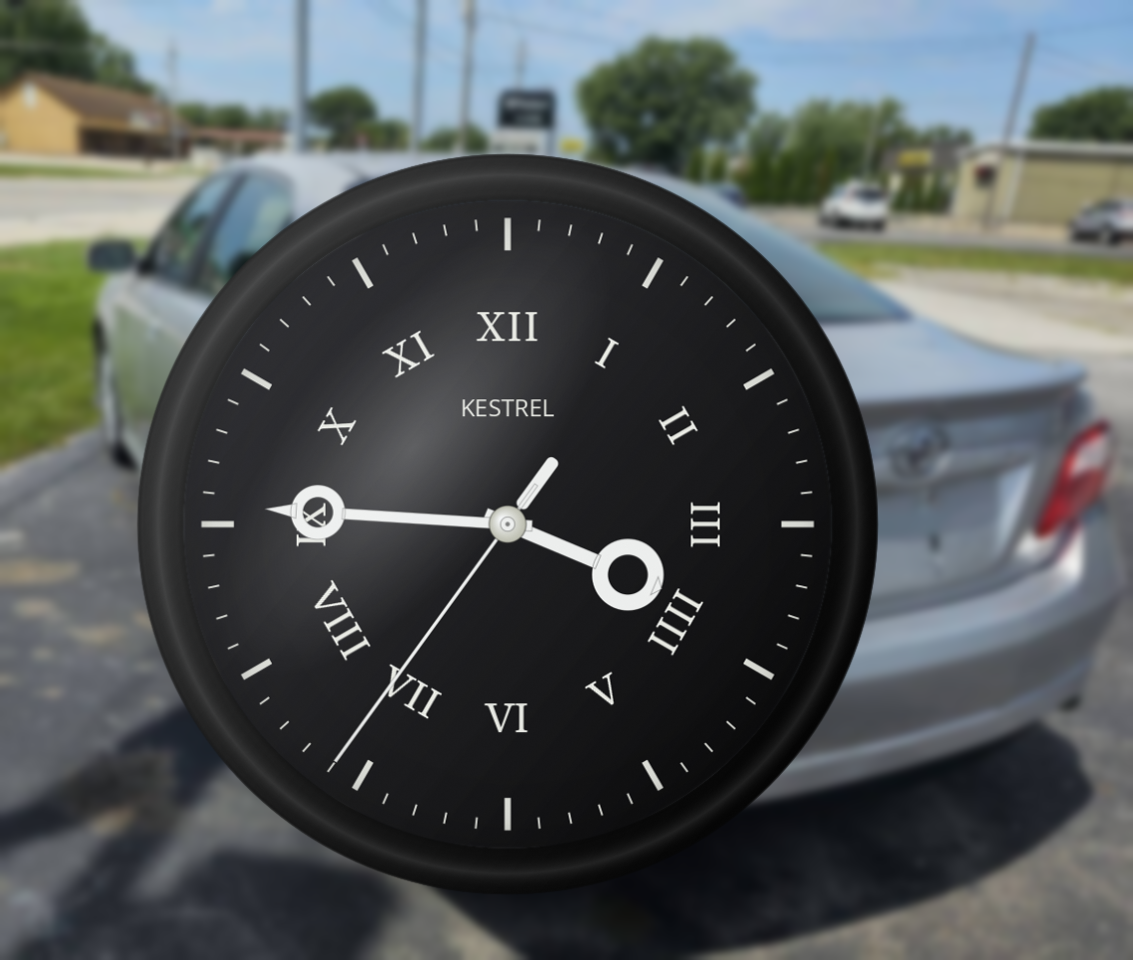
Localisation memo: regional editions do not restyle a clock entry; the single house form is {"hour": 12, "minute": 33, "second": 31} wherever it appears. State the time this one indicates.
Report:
{"hour": 3, "minute": 45, "second": 36}
